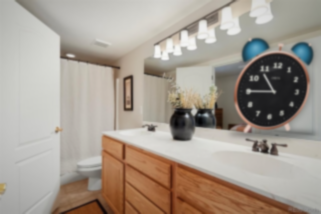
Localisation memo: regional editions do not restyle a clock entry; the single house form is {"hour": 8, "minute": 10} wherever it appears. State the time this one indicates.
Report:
{"hour": 10, "minute": 45}
